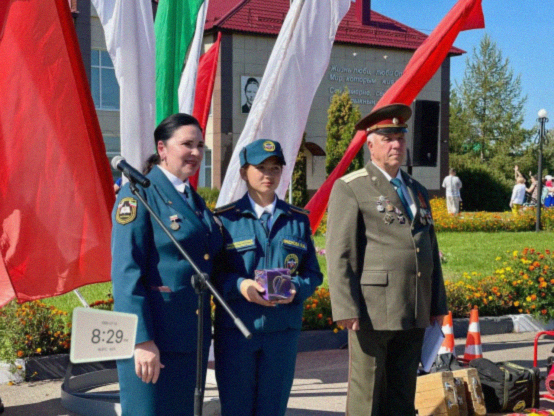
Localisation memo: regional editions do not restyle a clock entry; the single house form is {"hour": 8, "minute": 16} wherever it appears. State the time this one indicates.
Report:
{"hour": 8, "minute": 29}
